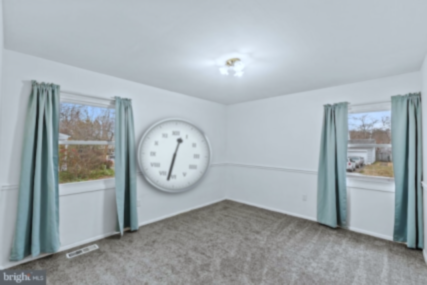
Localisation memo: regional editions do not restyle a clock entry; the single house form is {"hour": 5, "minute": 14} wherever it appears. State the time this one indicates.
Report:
{"hour": 12, "minute": 32}
